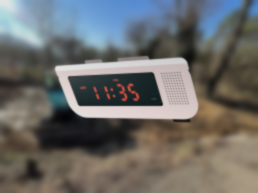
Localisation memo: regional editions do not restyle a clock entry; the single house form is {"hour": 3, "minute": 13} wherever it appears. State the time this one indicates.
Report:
{"hour": 11, "minute": 35}
